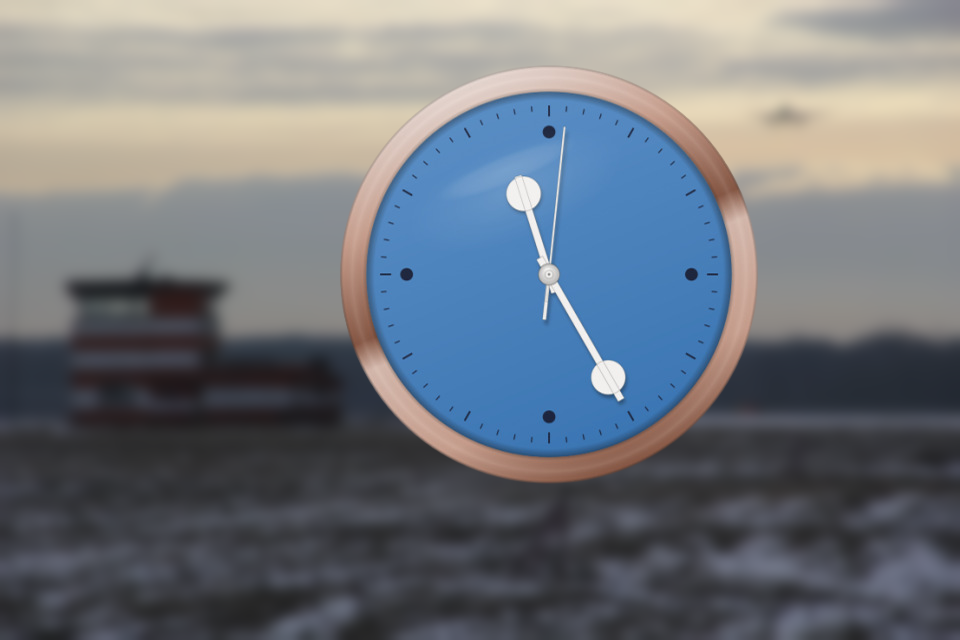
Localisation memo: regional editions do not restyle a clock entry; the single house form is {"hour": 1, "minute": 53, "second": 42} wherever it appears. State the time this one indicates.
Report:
{"hour": 11, "minute": 25, "second": 1}
